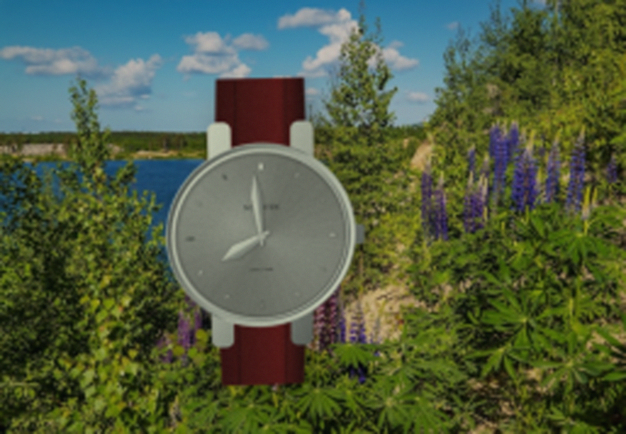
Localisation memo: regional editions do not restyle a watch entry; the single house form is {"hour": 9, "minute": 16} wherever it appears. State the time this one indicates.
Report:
{"hour": 7, "minute": 59}
